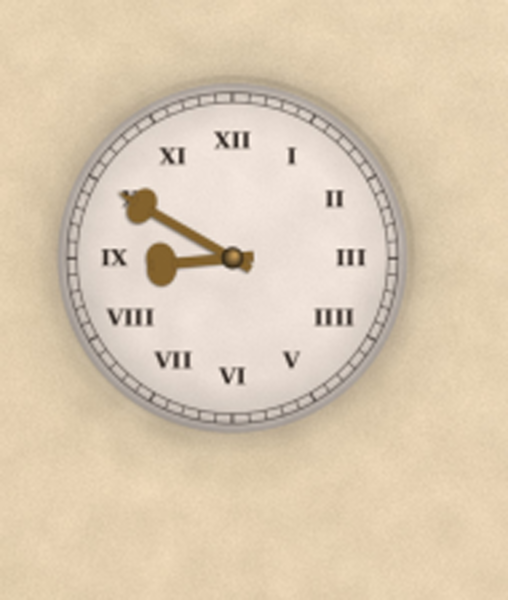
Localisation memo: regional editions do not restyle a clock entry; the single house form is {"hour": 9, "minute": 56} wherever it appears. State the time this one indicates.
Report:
{"hour": 8, "minute": 50}
